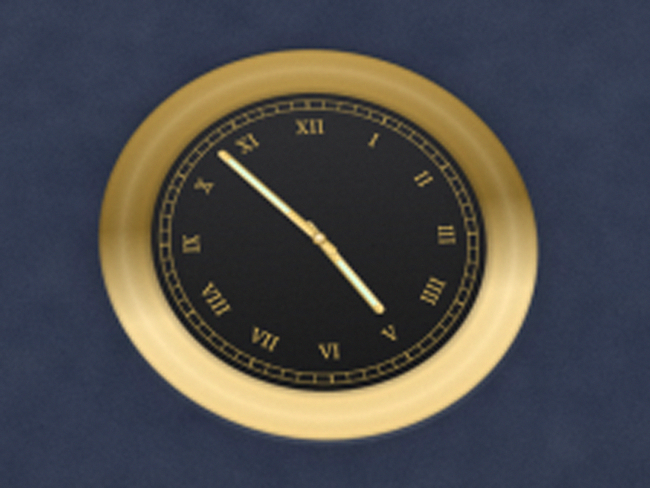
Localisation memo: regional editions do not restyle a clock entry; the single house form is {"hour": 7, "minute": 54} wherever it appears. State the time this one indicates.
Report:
{"hour": 4, "minute": 53}
